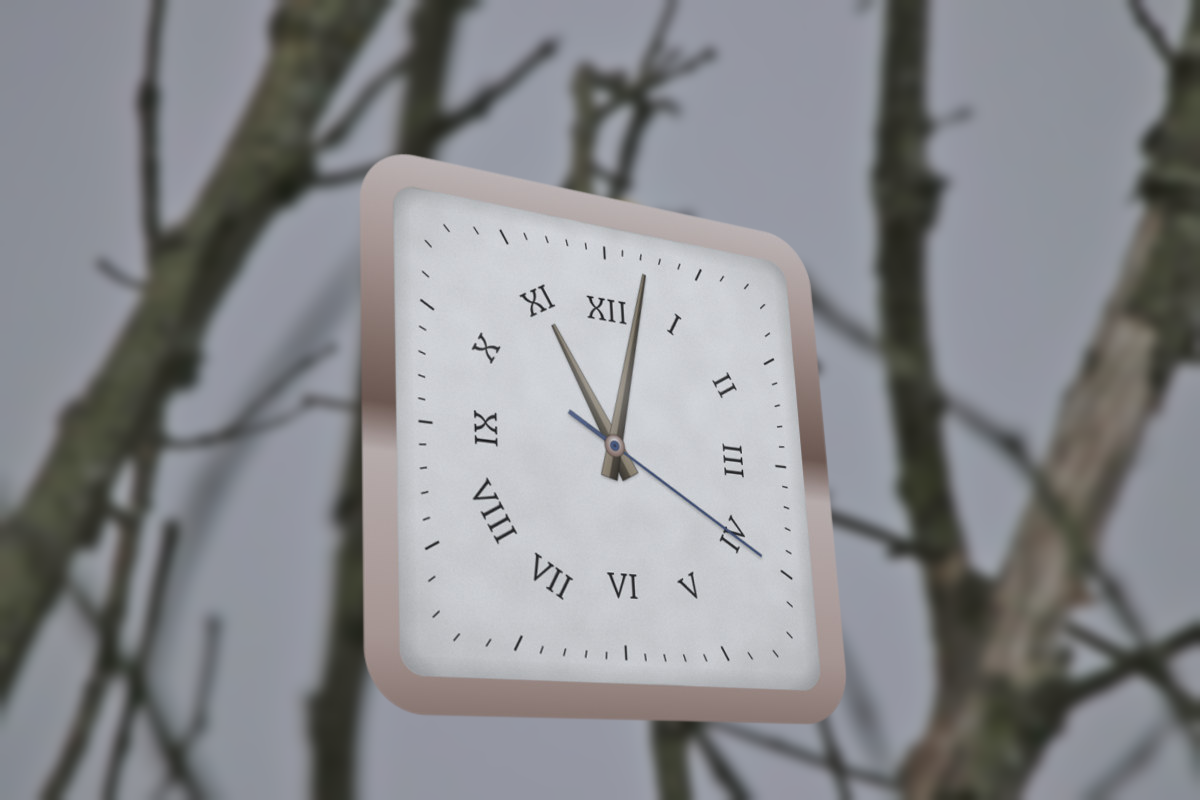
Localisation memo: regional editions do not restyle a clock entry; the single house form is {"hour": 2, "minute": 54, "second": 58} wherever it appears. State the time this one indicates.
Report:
{"hour": 11, "minute": 2, "second": 20}
